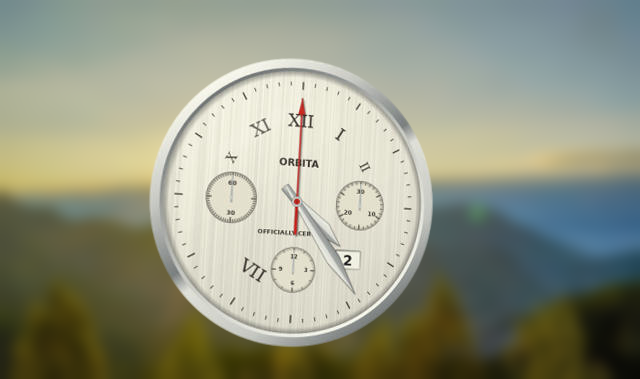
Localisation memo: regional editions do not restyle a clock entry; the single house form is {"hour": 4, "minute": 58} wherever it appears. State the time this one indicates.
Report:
{"hour": 4, "minute": 24}
